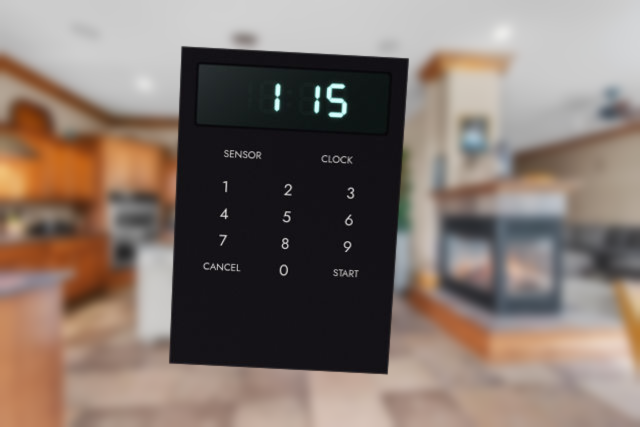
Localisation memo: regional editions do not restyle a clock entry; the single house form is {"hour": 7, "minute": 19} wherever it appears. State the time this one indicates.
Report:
{"hour": 1, "minute": 15}
